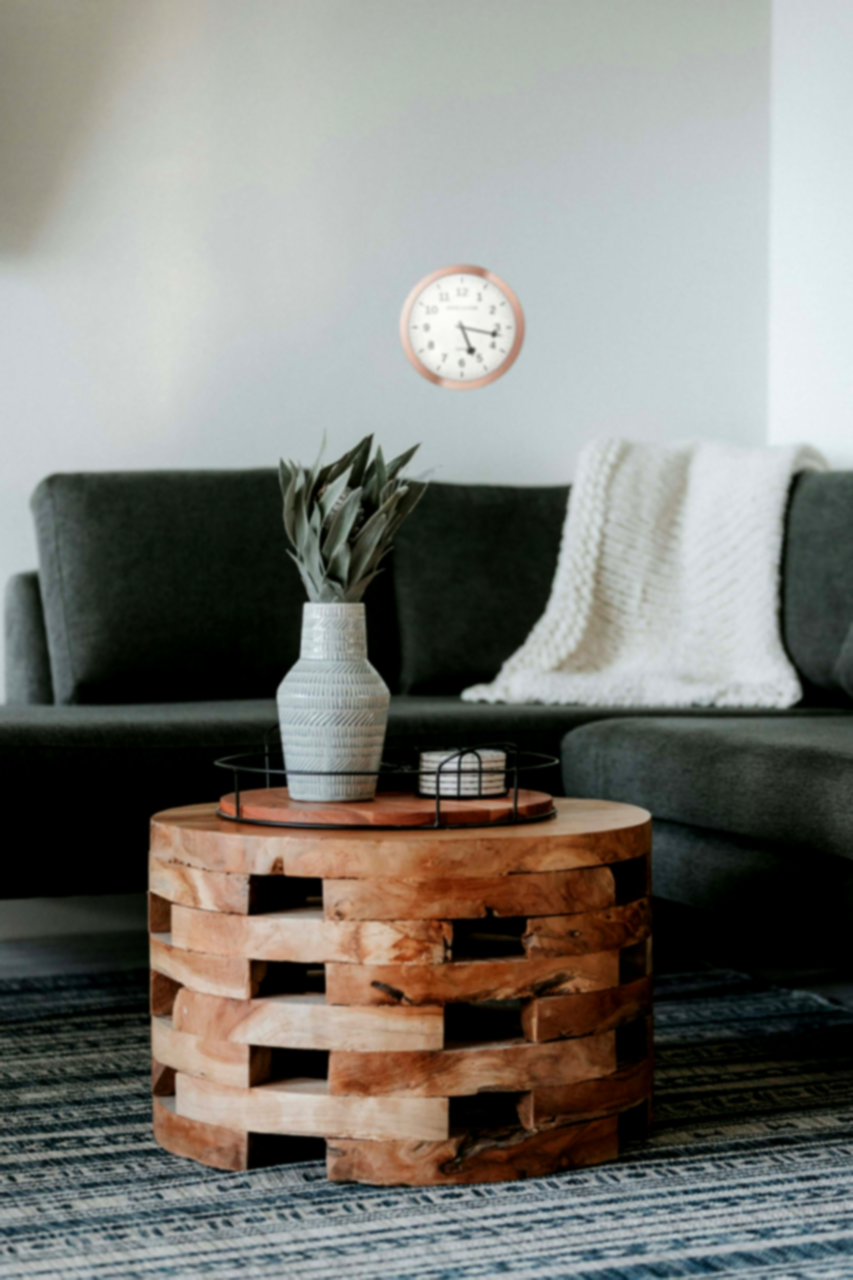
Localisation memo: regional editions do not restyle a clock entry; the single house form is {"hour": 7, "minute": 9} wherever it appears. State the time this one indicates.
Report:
{"hour": 5, "minute": 17}
